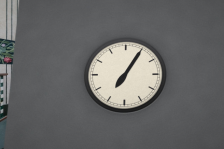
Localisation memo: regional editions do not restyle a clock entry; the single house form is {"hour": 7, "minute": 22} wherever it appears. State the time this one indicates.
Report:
{"hour": 7, "minute": 5}
